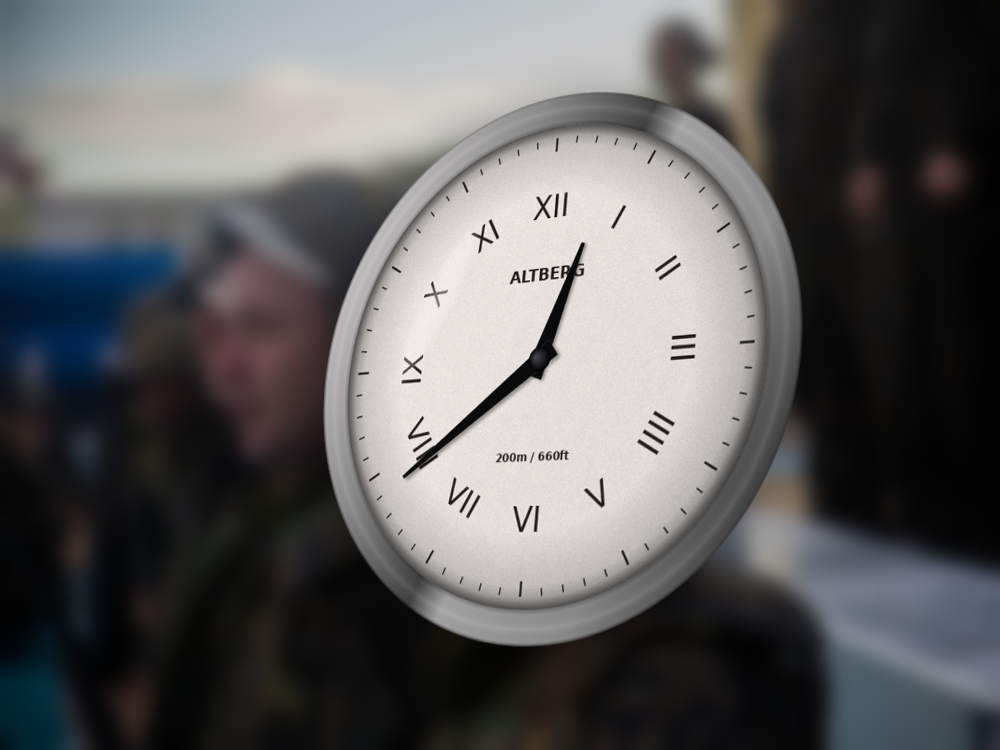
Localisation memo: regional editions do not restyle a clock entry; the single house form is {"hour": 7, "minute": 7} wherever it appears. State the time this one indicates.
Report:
{"hour": 12, "minute": 39}
